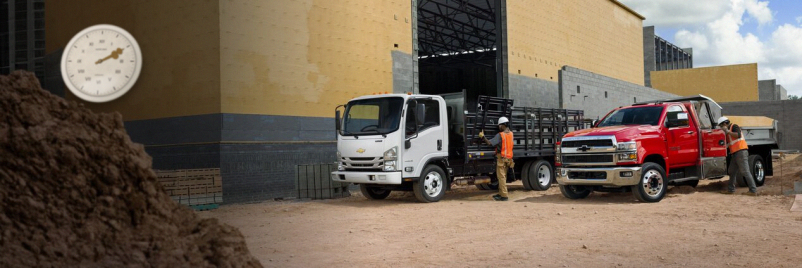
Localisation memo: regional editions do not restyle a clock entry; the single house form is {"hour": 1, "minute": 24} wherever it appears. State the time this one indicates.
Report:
{"hour": 2, "minute": 10}
